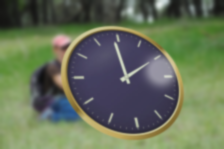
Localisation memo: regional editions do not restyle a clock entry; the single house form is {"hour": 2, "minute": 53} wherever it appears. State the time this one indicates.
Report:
{"hour": 1, "minute": 59}
